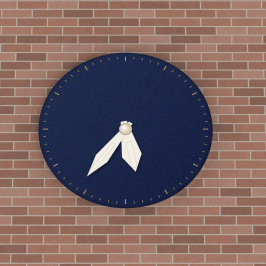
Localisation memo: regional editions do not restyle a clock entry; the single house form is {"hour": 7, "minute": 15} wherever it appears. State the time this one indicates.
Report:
{"hour": 5, "minute": 36}
